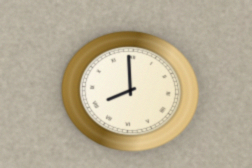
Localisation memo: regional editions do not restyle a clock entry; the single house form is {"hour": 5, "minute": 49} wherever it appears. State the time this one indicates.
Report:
{"hour": 7, "minute": 59}
